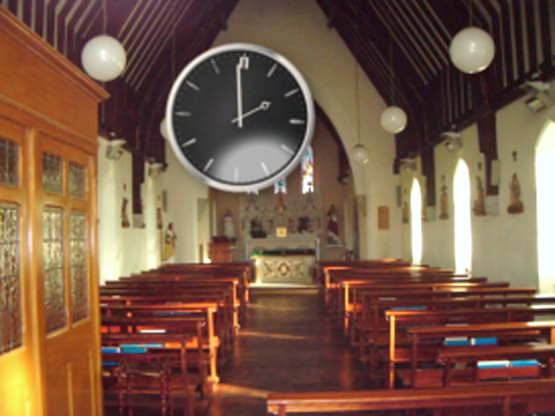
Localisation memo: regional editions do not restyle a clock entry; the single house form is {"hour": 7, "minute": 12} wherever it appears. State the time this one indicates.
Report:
{"hour": 1, "minute": 59}
